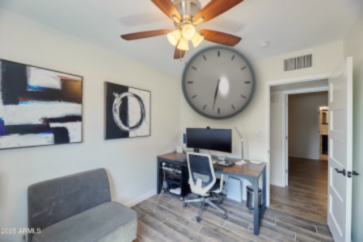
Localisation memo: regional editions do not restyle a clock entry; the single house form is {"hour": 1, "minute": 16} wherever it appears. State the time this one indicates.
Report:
{"hour": 6, "minute": 32}
